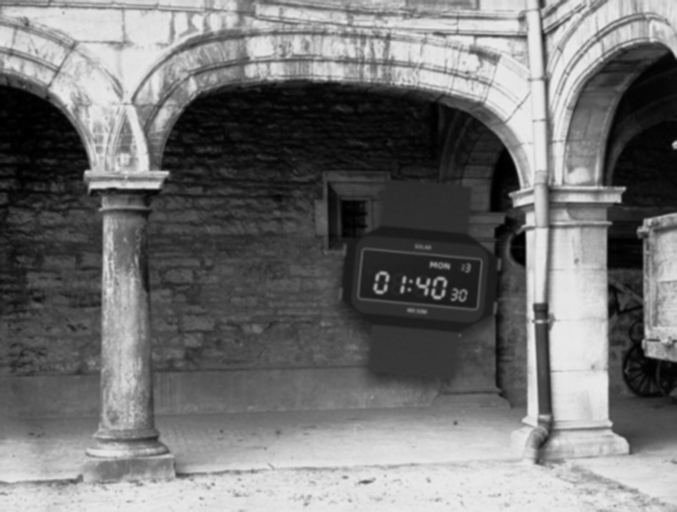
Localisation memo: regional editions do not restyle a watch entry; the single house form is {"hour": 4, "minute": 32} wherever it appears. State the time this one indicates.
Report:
{"hour": 1, "minute": 40}
